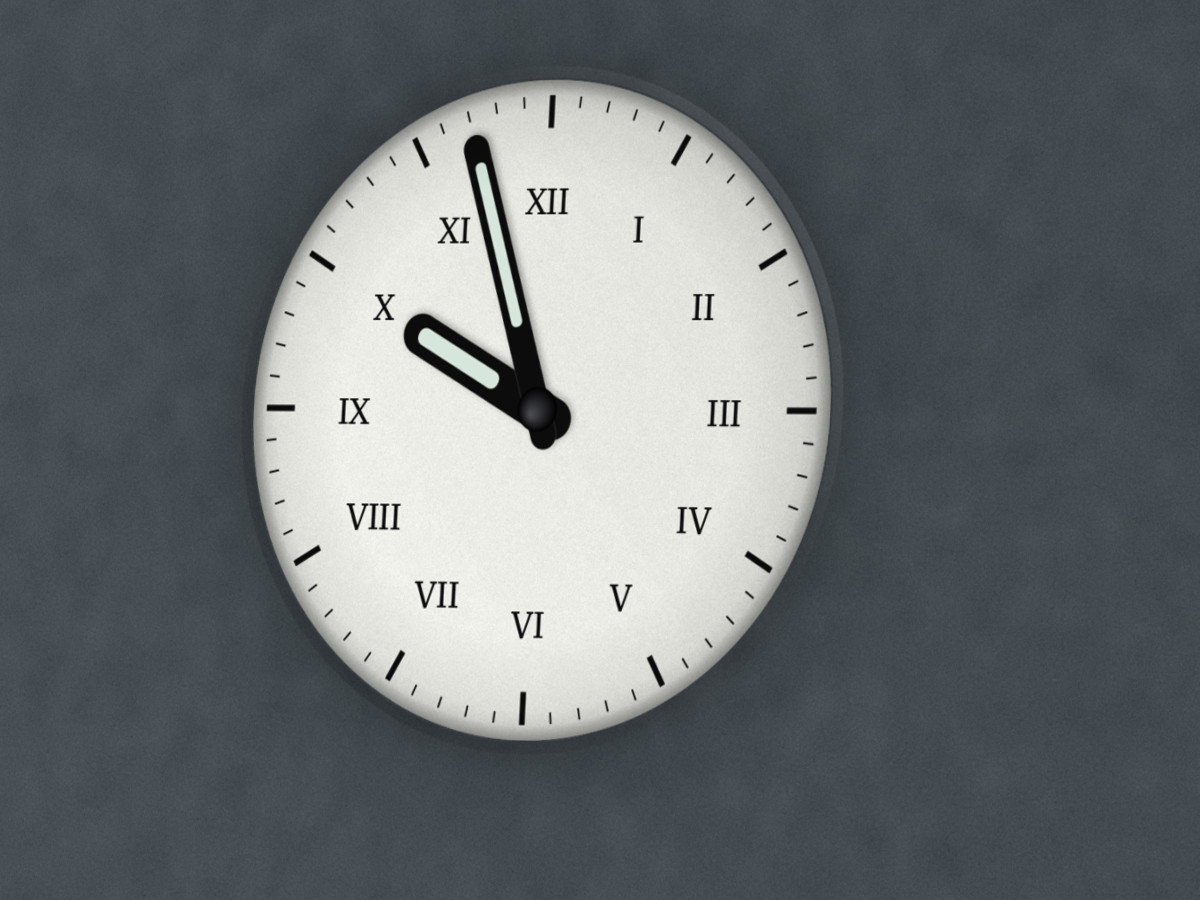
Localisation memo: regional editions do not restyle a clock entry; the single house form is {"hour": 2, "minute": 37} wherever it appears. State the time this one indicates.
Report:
{"hour": 9, "minute": 57}
